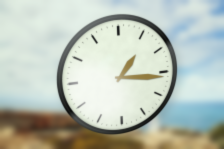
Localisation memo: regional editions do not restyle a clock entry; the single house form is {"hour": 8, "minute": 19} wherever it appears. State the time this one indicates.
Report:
{"hour": 1, "minute": 16}
